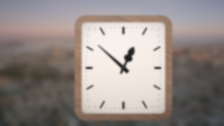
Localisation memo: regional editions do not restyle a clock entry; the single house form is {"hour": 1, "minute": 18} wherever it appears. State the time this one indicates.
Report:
{"hour": 12, "minute": 52}
